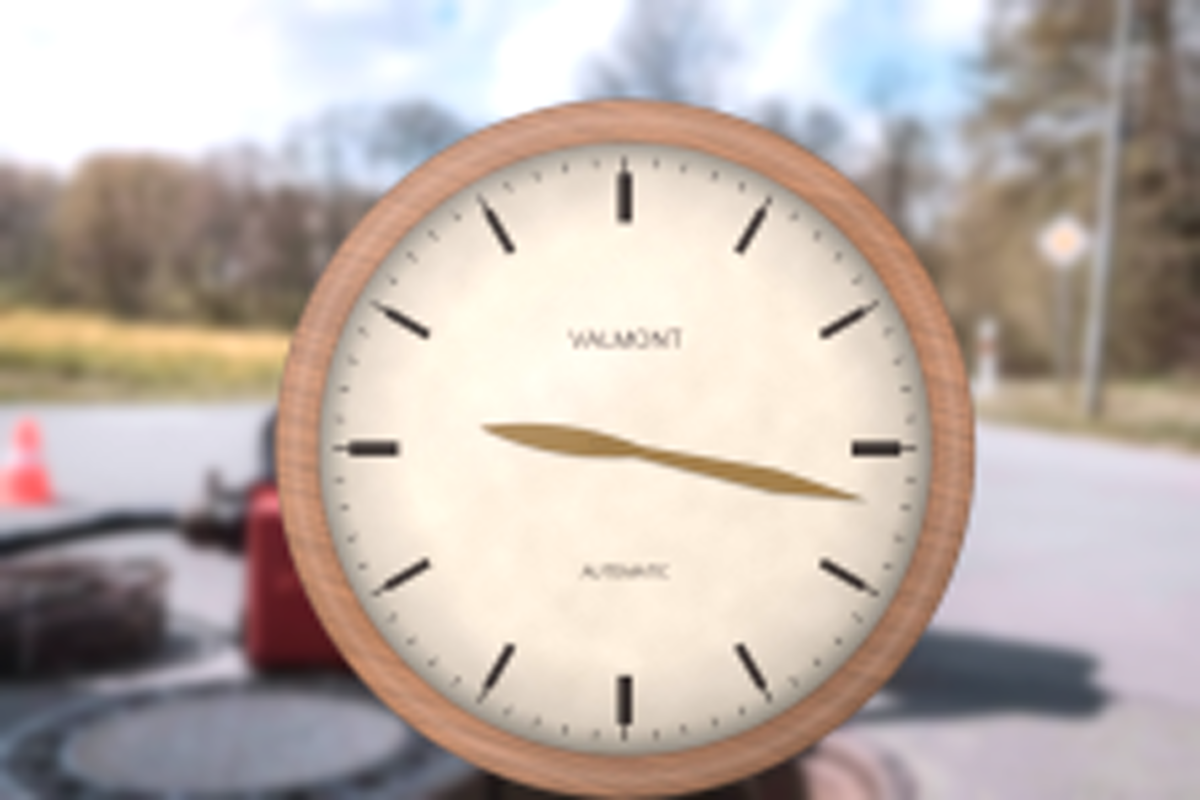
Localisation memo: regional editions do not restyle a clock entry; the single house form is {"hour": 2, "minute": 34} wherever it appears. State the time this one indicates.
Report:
{"hour": 9, "minute": 17}
